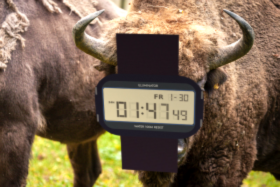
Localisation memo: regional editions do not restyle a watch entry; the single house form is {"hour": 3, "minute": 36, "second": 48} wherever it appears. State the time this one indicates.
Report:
{"hour": 1, "minute": 47, "second": 49}
